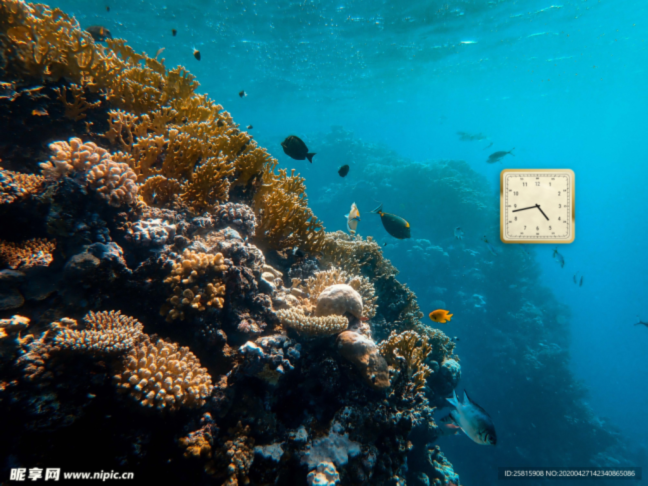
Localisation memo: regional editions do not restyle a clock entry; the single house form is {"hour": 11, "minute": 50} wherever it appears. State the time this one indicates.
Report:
{"hour": 4, "minute": 43}
